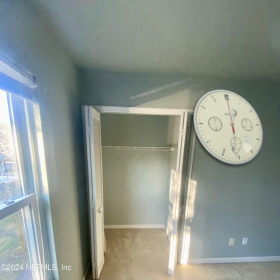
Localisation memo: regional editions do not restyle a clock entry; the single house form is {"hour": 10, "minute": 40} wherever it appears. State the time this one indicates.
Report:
{"hour": 12, "minute": 31}
